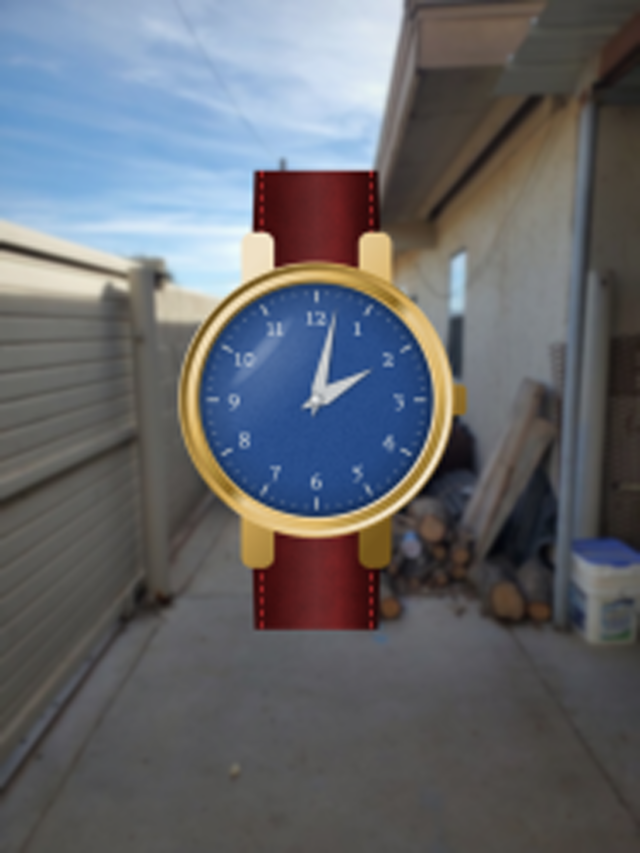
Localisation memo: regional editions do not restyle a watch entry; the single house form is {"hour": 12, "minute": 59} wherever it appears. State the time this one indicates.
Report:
{"hour": 2, "minute": 2}
